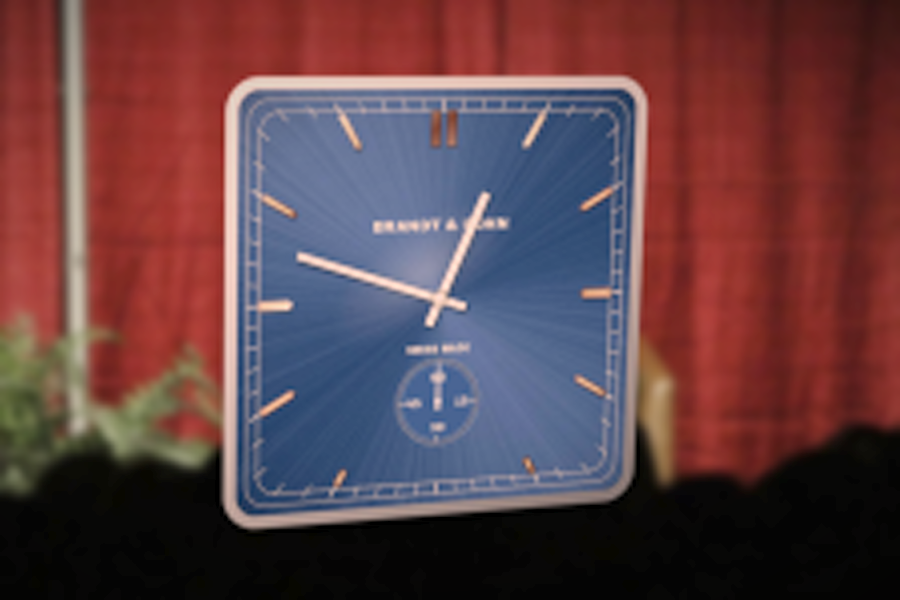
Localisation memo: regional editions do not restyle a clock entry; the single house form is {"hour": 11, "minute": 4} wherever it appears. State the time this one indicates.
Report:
{"hour": 12, "minute": 48}
